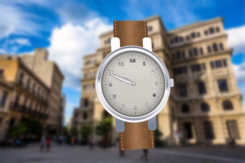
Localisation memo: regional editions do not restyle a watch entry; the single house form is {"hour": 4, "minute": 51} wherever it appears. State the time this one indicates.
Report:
{"hour": 9, "minute": 49}
